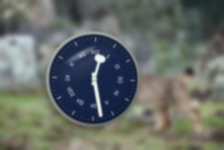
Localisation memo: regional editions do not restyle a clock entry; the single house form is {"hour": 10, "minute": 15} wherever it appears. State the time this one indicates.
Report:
{"hour": 12, "minute": 28}
